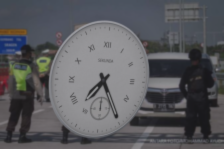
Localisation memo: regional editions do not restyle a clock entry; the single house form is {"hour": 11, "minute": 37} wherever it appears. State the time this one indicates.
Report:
{"hour": 7, "minute": 25}
